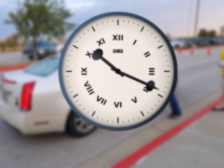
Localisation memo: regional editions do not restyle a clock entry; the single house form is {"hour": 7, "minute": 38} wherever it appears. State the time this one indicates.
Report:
{"hour": 10, "minute": 19}
